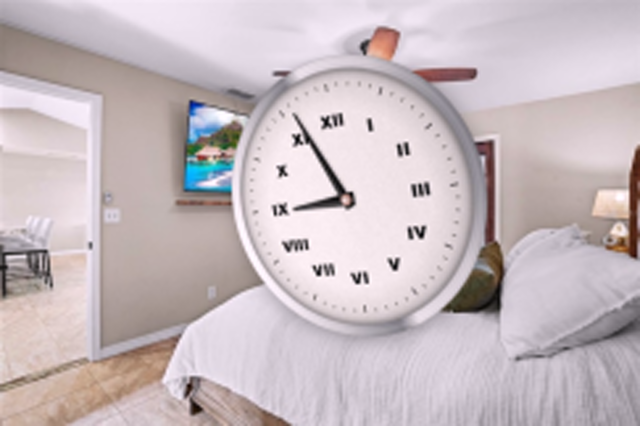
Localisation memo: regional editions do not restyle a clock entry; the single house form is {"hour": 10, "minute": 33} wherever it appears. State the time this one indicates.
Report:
{"hour": 8, "minute": 56}
